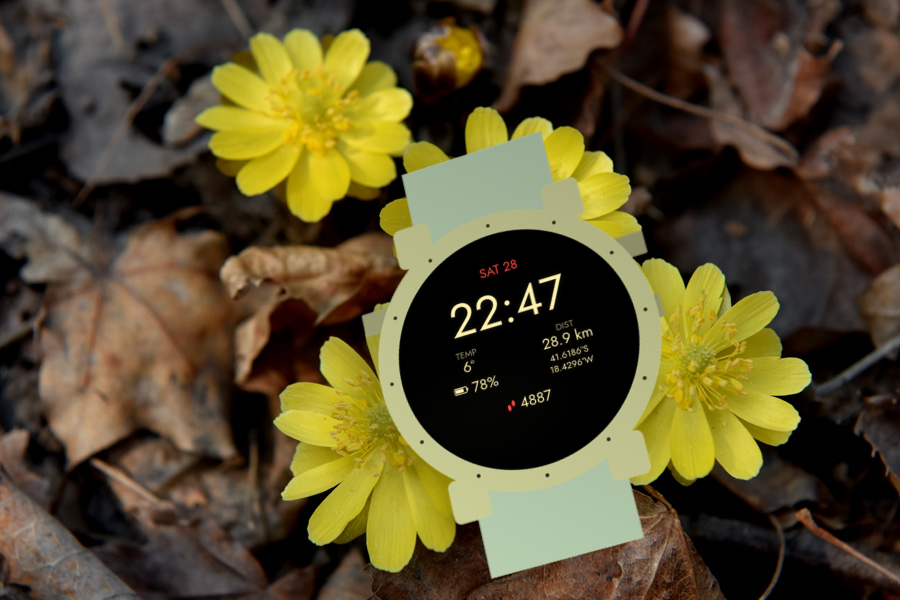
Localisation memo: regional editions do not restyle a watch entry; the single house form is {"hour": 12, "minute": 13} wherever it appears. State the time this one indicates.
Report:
{"hour": 22, "minute": 47}
